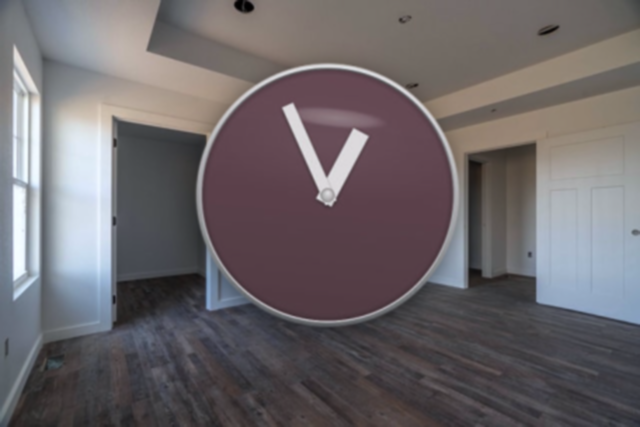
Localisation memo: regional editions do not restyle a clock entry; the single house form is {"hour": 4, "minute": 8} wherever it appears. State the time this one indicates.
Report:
{"hour": 12, "minute": 56}
